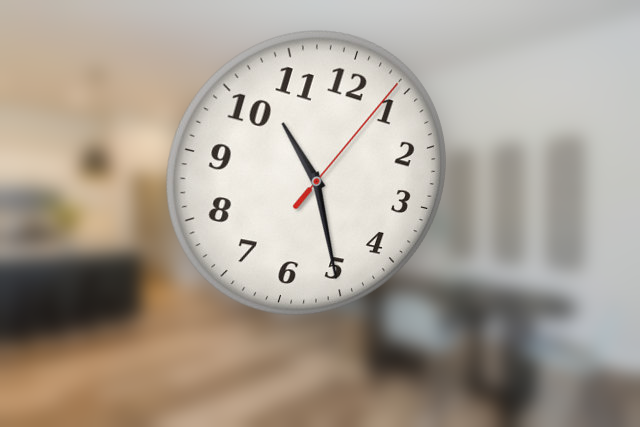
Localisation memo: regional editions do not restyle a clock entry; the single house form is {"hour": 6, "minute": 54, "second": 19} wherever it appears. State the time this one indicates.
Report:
{"hour": 10, "minute": 25, "second": 4}
